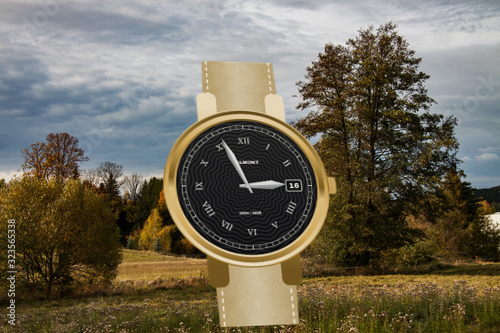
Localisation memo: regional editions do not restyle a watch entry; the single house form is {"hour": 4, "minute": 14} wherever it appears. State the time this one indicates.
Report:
{"hour": 2, "minute": 56}
